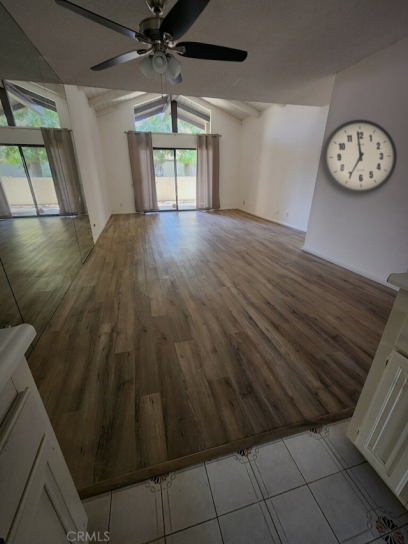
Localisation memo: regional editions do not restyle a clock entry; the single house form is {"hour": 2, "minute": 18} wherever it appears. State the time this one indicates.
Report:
{"hour": 6, "minute": 59}
